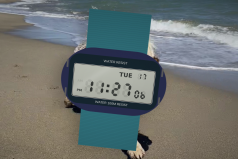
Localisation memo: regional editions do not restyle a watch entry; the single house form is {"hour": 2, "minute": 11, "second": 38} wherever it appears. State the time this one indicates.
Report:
{"hour": 11, "minute": 27, "second": 6}
